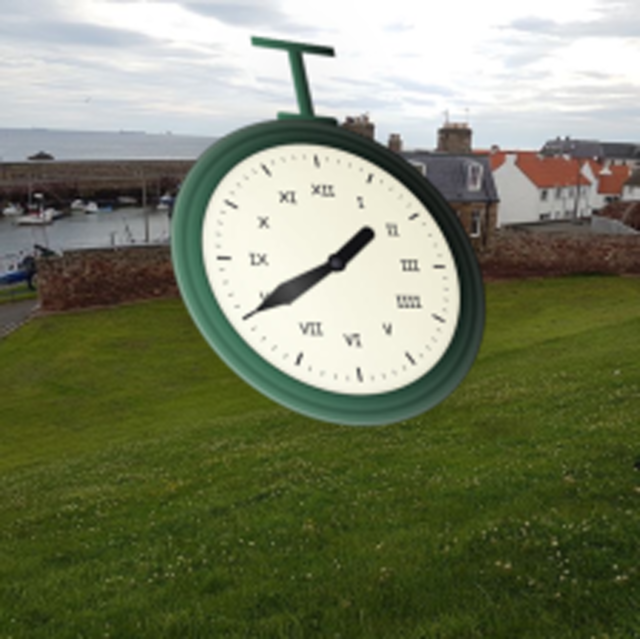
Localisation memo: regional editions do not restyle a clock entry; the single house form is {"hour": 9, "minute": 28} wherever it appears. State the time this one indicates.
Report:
{"hour": 1, "minute": 40}
